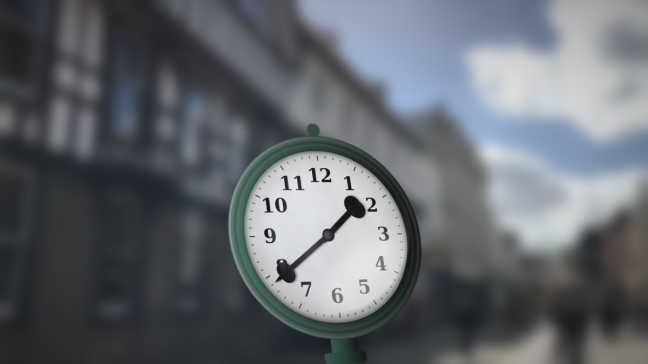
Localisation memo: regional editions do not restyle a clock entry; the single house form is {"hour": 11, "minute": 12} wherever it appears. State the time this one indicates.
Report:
{"hour": 1, "minute": 39}
